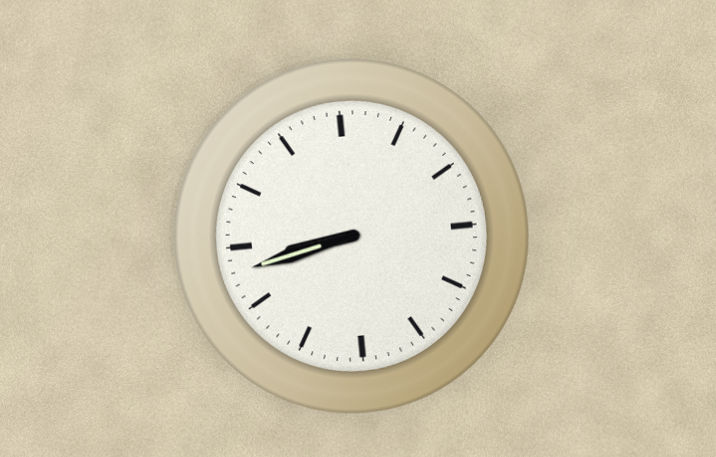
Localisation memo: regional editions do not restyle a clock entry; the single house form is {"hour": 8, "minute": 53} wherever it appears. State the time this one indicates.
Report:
{"hour": 8, "minute": 43}
